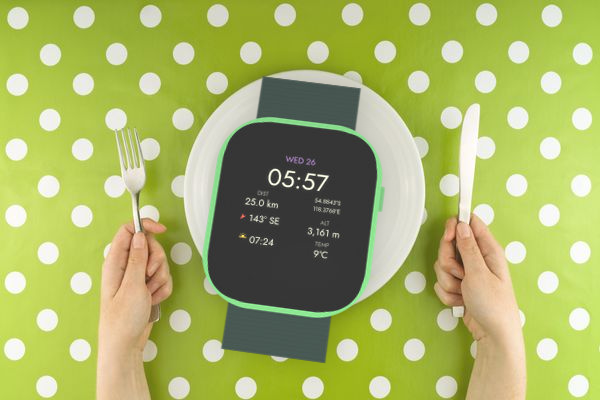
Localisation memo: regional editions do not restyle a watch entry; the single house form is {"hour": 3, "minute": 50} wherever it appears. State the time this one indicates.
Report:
{"hour": 5, "minute": 57}
